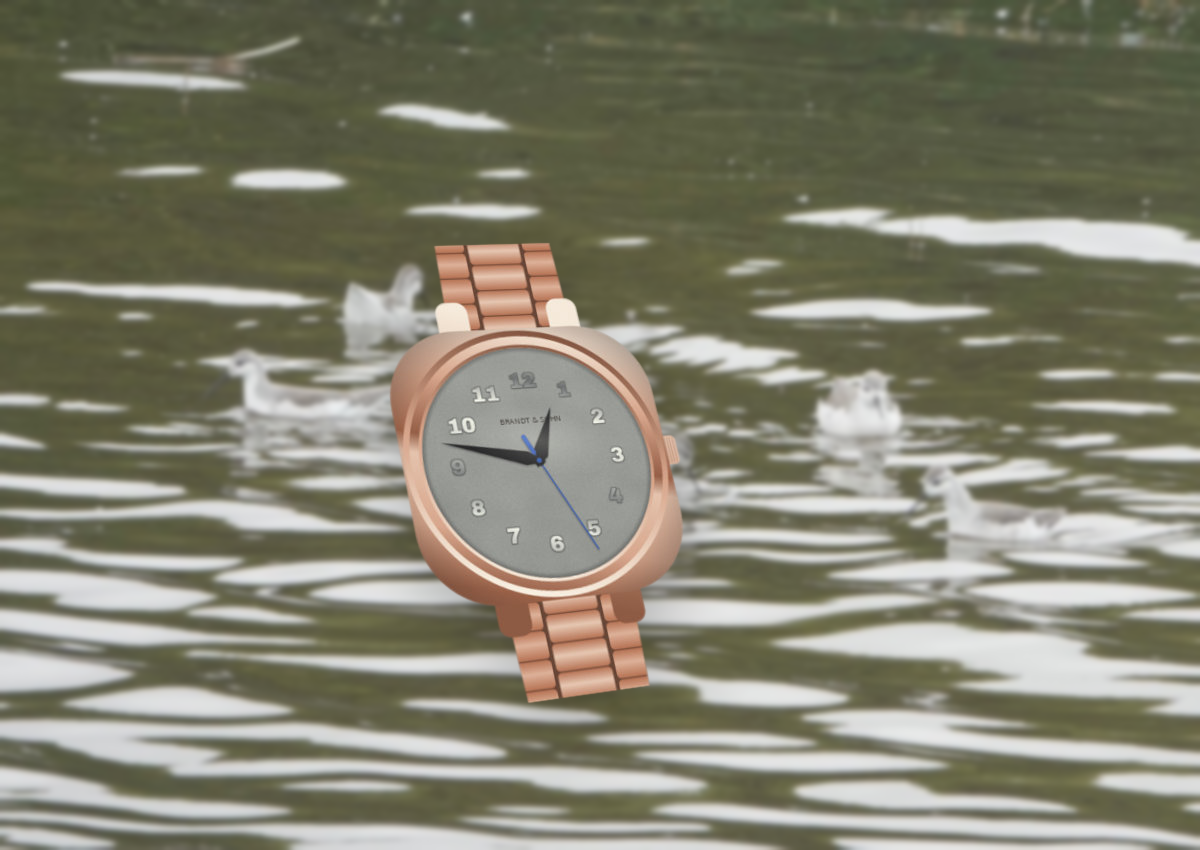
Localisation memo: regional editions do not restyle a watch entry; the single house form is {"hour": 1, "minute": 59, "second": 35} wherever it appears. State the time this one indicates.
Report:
{"hour": 12, "minute": 47, "second": 26}
